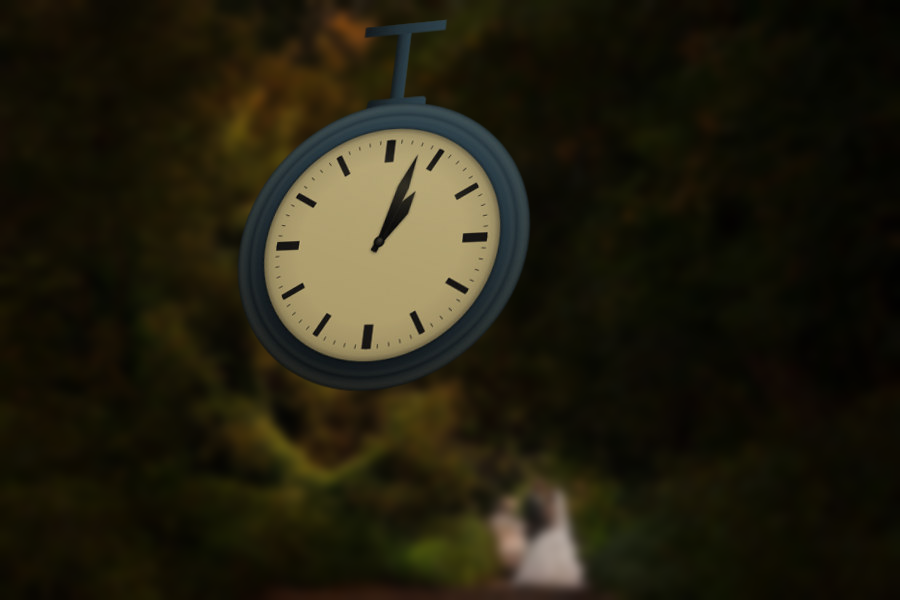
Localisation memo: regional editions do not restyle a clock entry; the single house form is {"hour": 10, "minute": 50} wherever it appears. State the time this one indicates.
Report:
{"hour": 1, "minute": 3}
